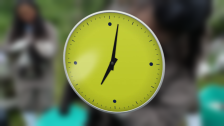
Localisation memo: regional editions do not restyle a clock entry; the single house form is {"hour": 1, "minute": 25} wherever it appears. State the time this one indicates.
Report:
{"hour": 7, "minute": 2}
